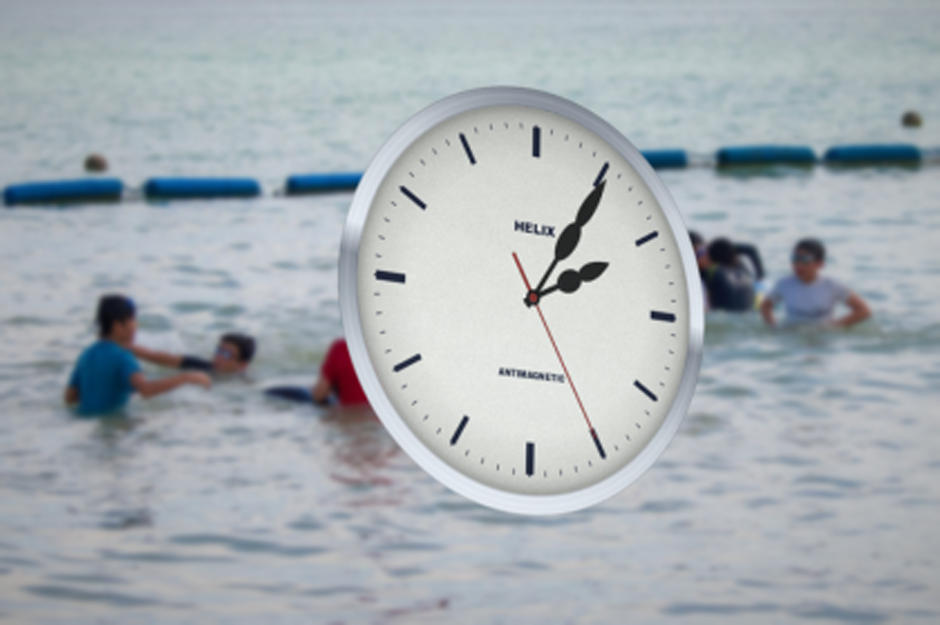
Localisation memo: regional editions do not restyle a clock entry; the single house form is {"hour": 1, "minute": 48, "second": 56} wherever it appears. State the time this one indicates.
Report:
{"hour": 2, "minute": 5, "second": 25}
